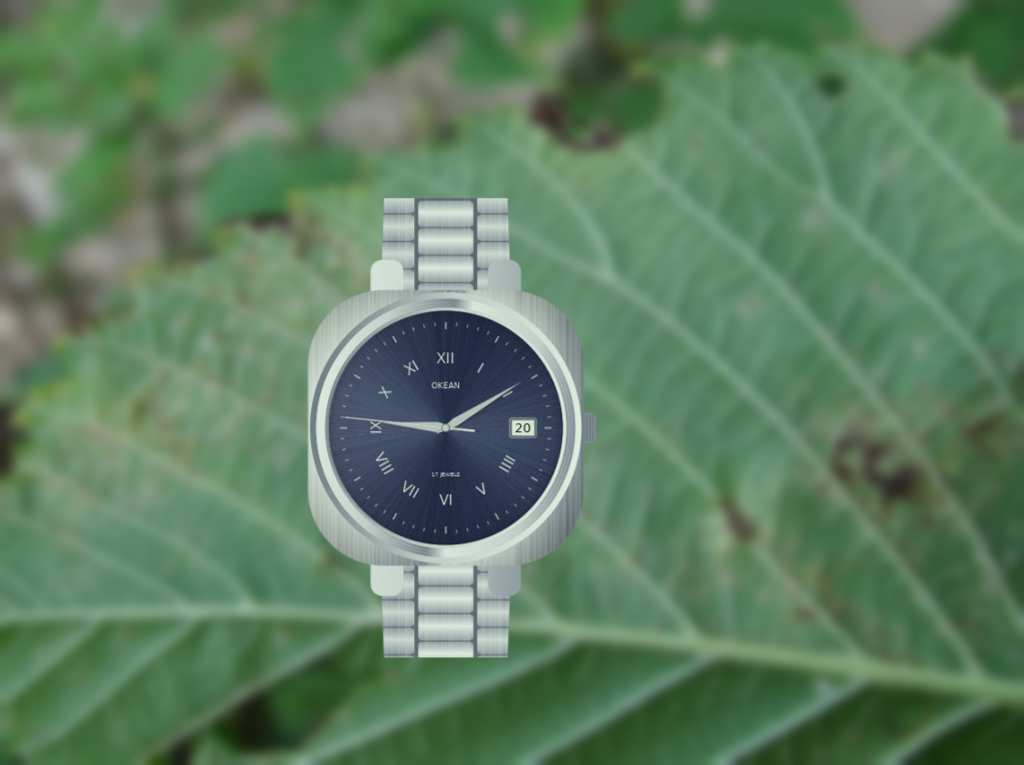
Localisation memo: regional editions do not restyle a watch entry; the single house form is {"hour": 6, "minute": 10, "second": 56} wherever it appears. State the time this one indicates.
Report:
{"hour": 9, "minute": 9, "second": 46}
